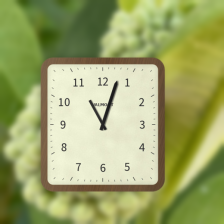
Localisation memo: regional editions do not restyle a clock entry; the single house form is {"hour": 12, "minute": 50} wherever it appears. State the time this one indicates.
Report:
{"hour": 11, "minute": 3}
